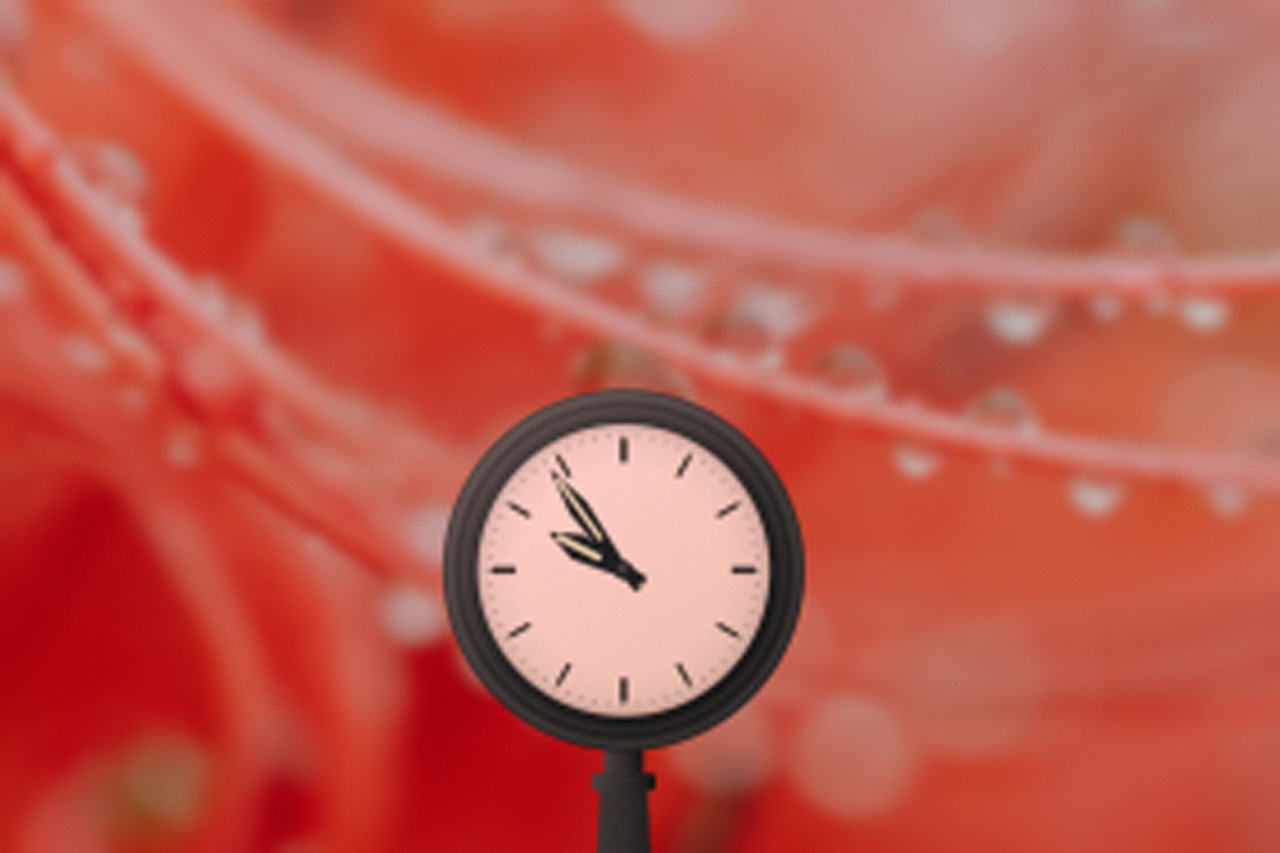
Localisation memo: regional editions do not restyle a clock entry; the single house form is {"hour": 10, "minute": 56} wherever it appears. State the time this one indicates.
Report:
{"hour": 9, "minute": 54}
